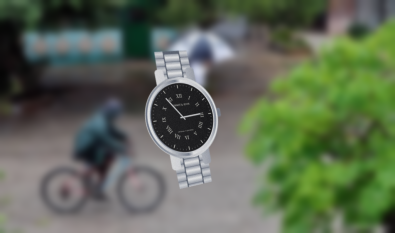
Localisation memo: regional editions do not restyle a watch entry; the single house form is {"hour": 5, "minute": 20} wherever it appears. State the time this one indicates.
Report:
{"hour": 2, "minute": 54}
